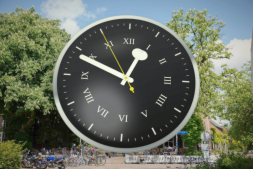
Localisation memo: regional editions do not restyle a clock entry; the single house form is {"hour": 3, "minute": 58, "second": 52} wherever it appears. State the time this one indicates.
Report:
{"hour": 12, "minute": 48, "second": 55}
